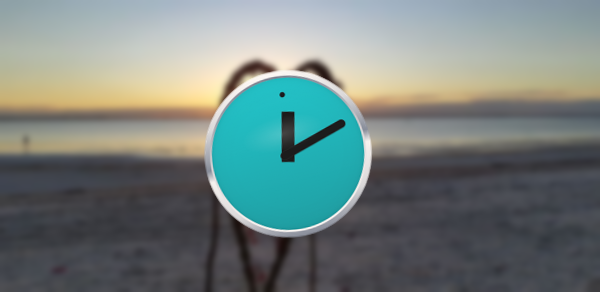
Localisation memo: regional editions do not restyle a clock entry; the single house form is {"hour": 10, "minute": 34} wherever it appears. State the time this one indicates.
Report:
{"hour": 12, "minute": 11}
